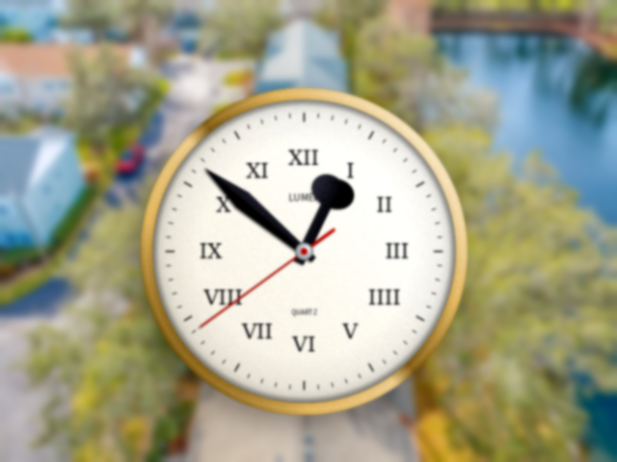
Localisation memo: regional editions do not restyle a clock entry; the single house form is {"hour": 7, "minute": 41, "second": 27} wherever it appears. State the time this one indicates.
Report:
{"hour": 12, "minute": 51, "second": 39}
